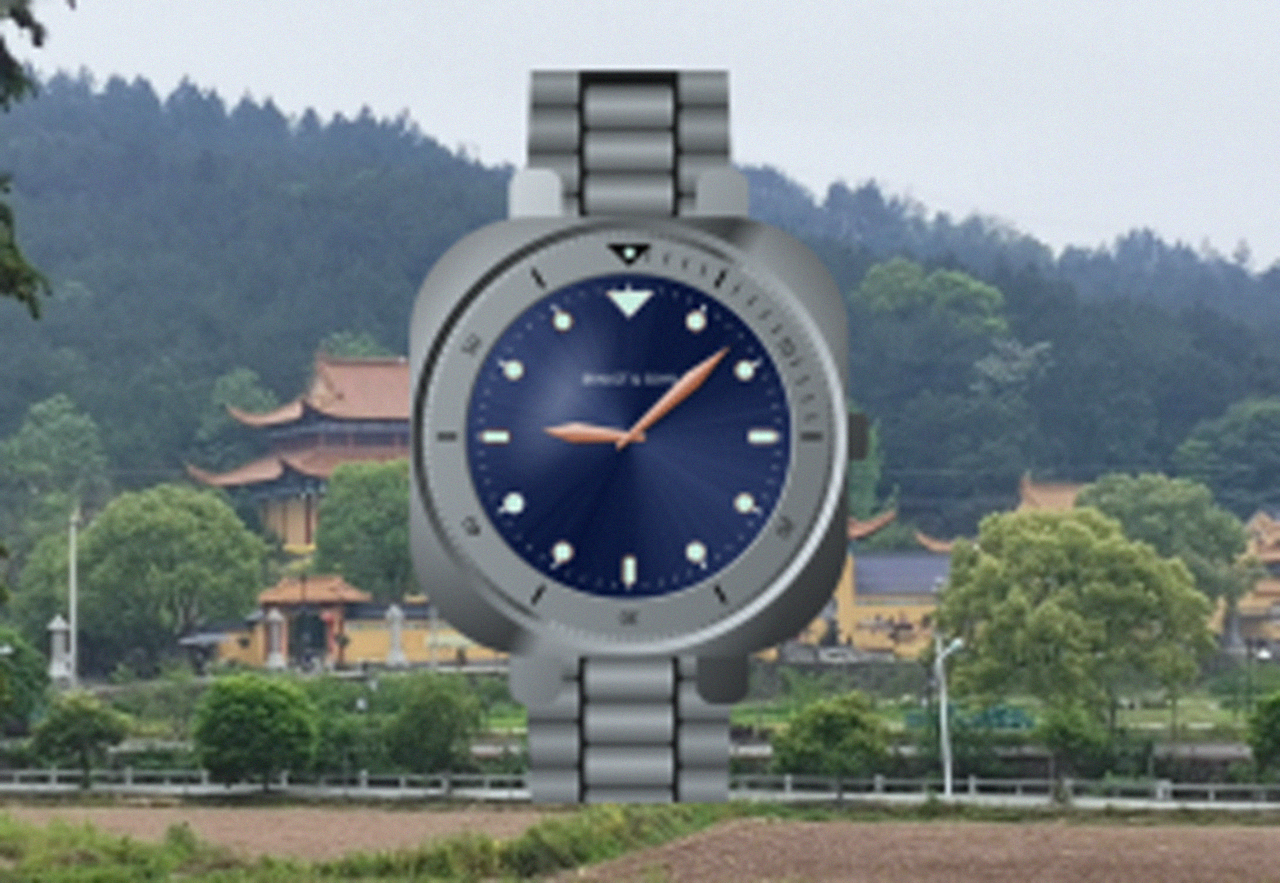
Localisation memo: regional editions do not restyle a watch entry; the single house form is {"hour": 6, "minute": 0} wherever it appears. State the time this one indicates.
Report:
{"hour": 9, "minute": 8}
